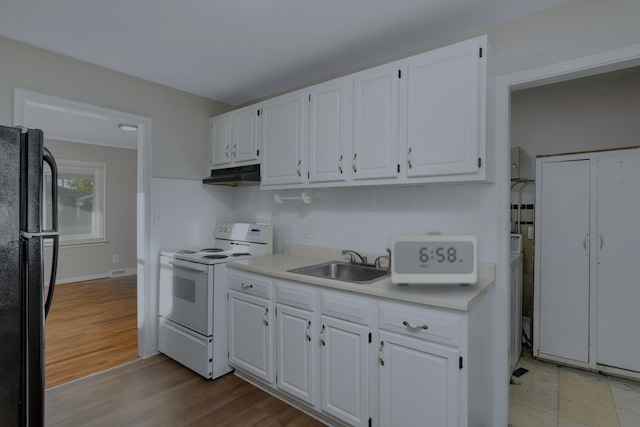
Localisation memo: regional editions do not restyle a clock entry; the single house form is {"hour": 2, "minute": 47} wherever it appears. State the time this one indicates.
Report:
{"hour": 6, "minute": 58}
